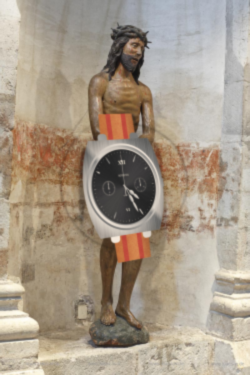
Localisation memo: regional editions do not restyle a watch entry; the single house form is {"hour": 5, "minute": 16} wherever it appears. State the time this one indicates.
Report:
{"hour": 4, "minute": 26}
